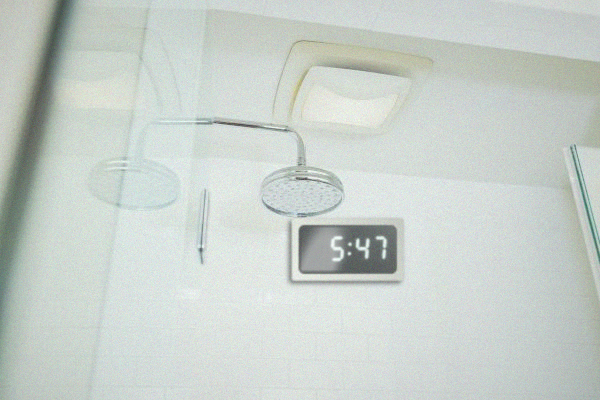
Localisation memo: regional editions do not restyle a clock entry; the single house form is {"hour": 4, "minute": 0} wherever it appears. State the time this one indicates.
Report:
{"hour": 5, "minute": 47}
